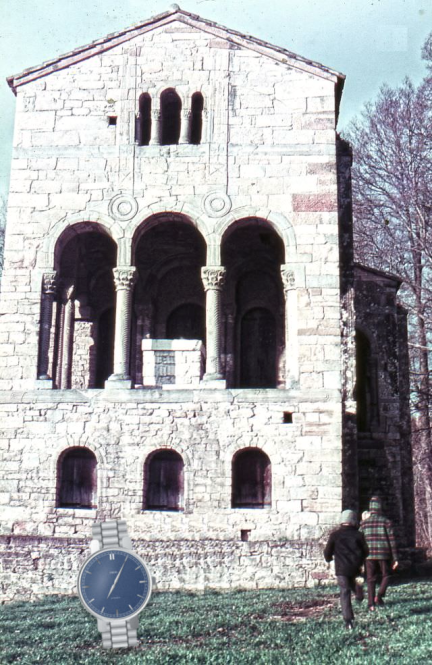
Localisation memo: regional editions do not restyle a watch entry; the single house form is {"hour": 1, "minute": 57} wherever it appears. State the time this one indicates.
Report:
{"hour": 7, "minute": 5}
